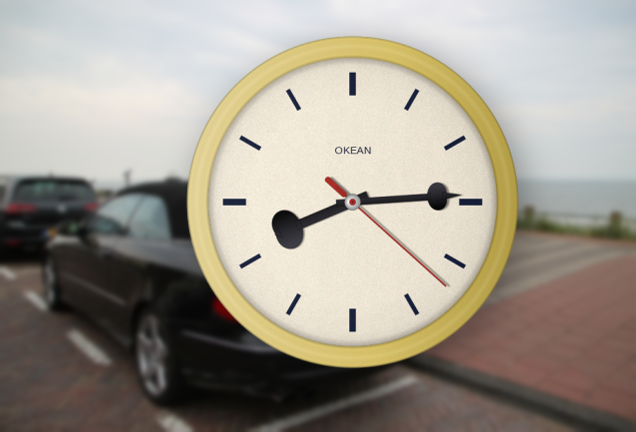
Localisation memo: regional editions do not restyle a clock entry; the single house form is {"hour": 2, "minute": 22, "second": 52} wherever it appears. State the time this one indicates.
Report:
{"hour": 8, "minute": 14, "second": 22}
